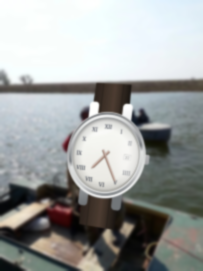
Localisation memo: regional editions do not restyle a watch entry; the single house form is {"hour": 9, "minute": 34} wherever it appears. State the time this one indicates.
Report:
{"hour": 7, "minute": 25}
